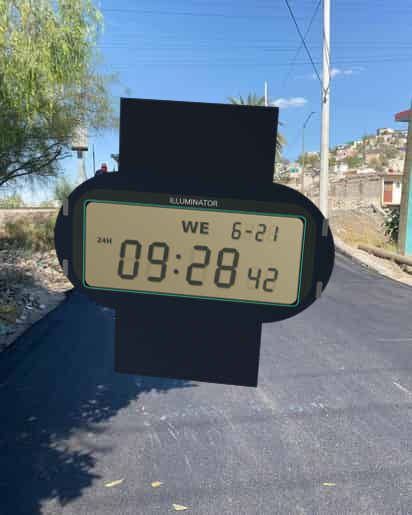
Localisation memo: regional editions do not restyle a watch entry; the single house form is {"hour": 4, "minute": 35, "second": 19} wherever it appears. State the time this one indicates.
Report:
{"hour": 9, "minute": 28, "second": 42}
